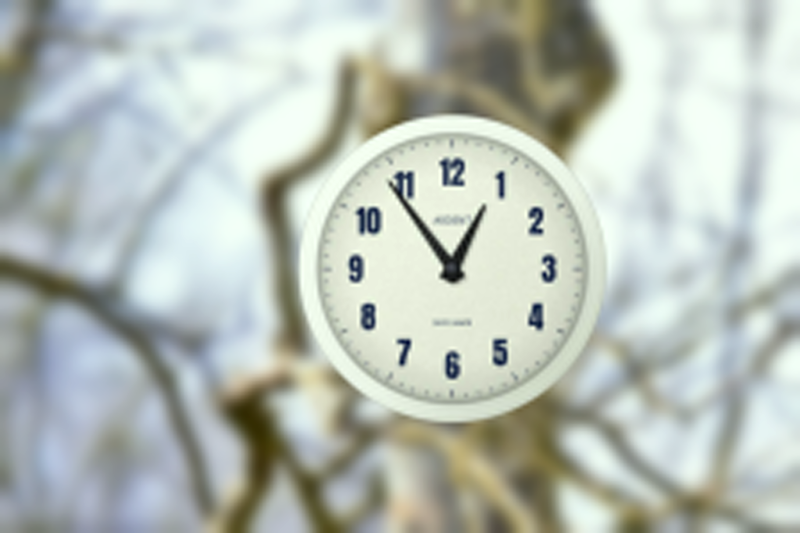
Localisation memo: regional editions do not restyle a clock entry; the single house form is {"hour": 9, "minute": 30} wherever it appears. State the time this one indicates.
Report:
{"hour": 12, "minute": 54}
